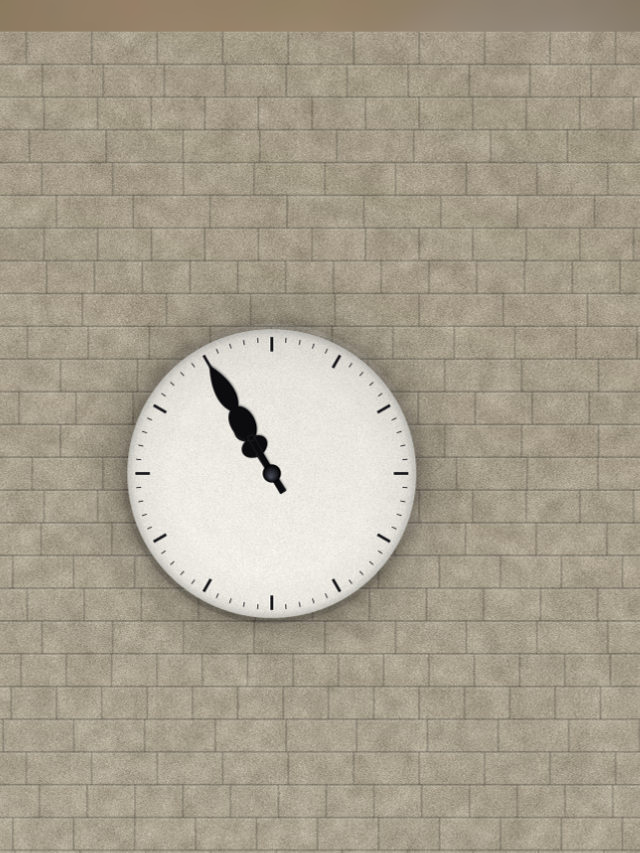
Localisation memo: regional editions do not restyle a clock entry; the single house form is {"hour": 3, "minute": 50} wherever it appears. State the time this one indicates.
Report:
{"hour": 10, "minute": 55}
